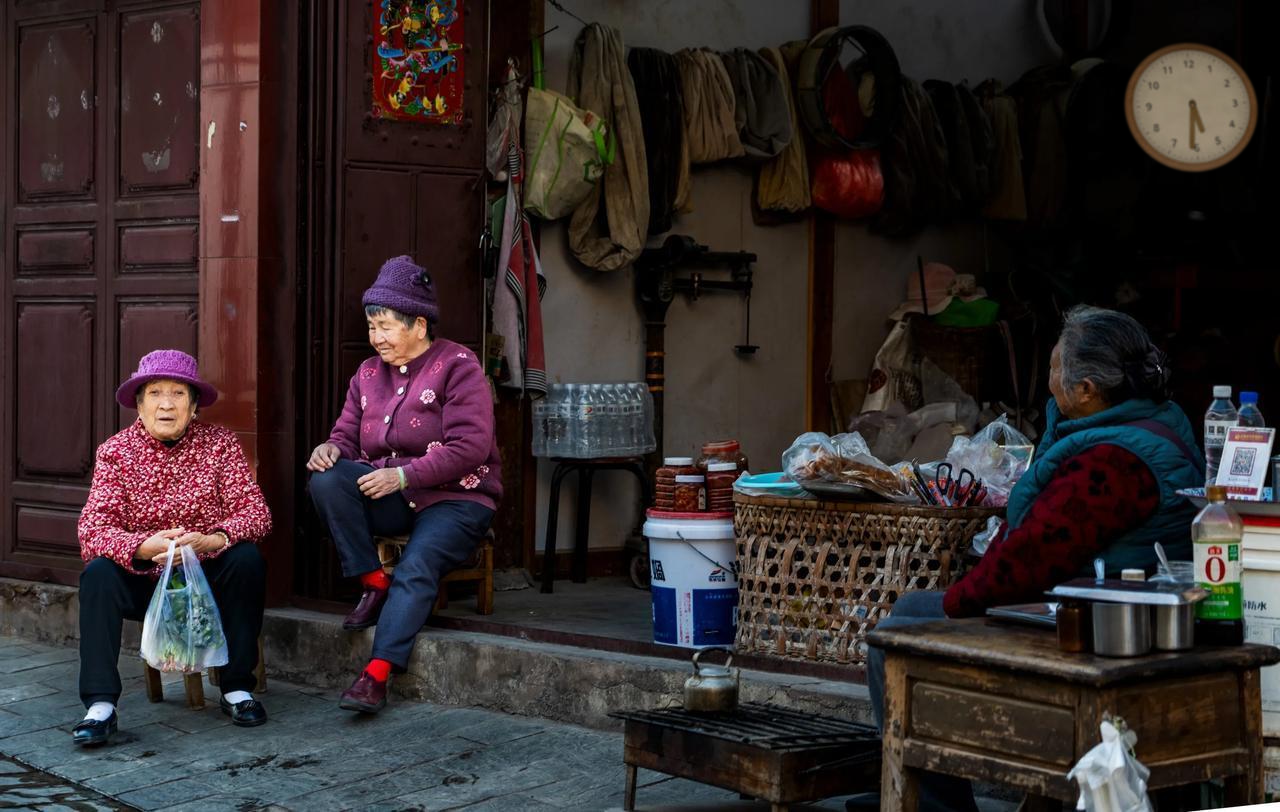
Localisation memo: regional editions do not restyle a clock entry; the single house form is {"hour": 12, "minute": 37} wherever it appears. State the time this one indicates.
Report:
{"hour": 5, "minute": 31}
